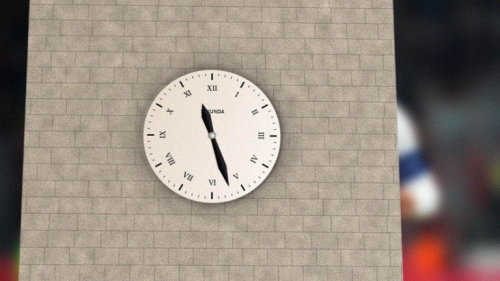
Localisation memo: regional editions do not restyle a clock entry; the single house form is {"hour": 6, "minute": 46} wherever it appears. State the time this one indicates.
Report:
{"hour": 11, "minute": 27}
